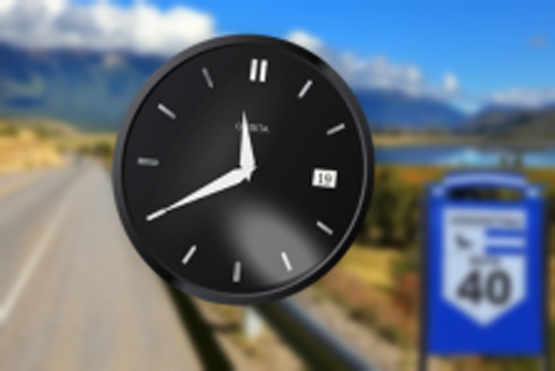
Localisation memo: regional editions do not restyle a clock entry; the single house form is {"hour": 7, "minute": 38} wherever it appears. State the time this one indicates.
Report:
{"hour": 11, "minute": 40}
